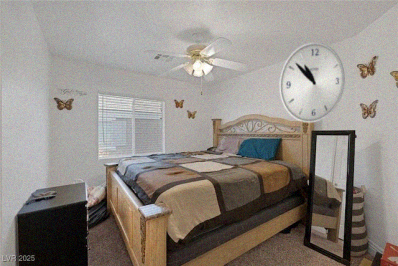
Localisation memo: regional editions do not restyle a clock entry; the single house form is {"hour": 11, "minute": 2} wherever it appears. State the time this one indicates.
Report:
{"hour": 10, "minute": 52}
